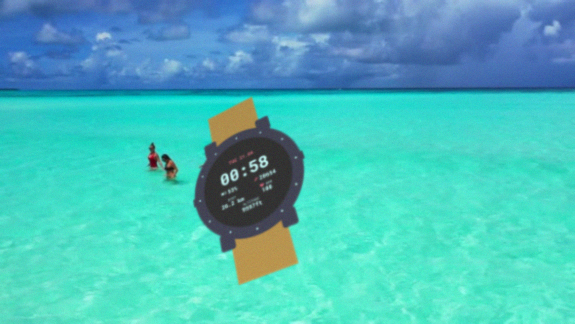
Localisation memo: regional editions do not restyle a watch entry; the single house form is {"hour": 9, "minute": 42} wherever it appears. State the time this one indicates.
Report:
{"hour": 0, "minute": 58}
